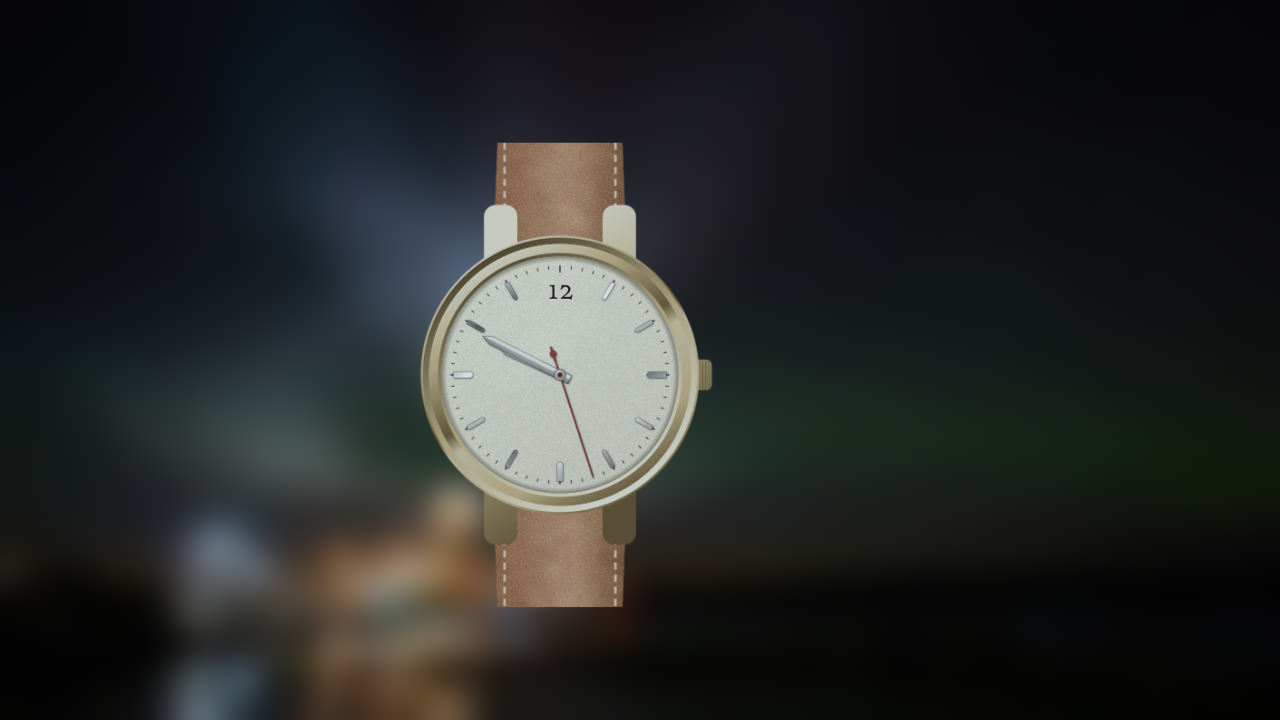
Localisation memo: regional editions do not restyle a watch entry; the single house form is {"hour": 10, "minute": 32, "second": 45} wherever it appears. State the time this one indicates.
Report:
{"hour": 9, "minute": 49, "second": 27}
